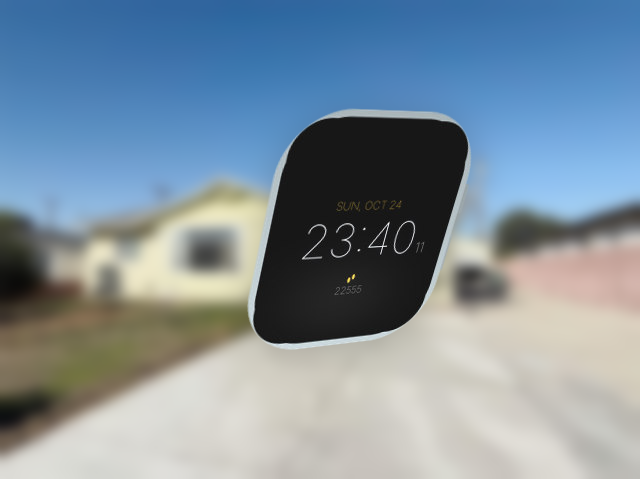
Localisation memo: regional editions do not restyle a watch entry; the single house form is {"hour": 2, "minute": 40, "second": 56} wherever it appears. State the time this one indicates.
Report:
{"hour": 23, "minute": 40, "second": 11}
